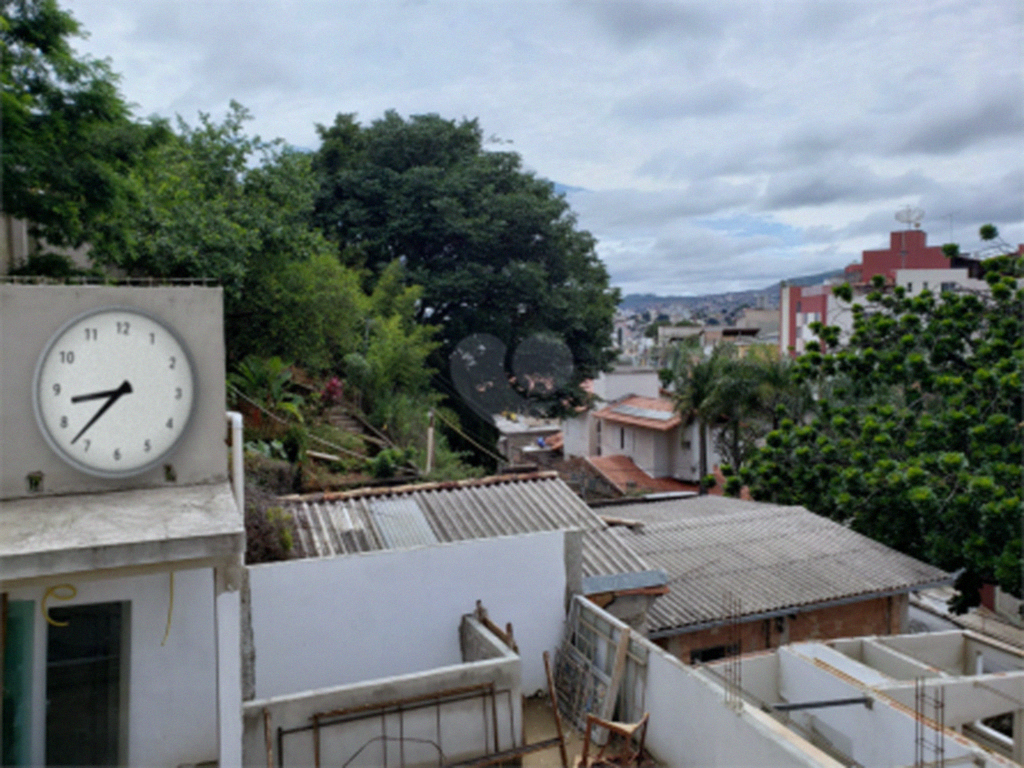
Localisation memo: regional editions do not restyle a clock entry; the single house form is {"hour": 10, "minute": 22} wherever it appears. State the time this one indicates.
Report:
{"hour": 8, "minute": 37}
